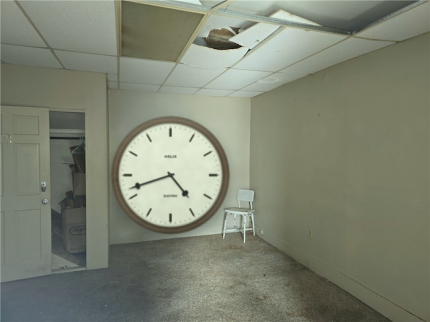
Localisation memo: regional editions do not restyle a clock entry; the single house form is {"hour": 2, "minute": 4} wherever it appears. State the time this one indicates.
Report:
{"hour": 4, "minute": 42}
